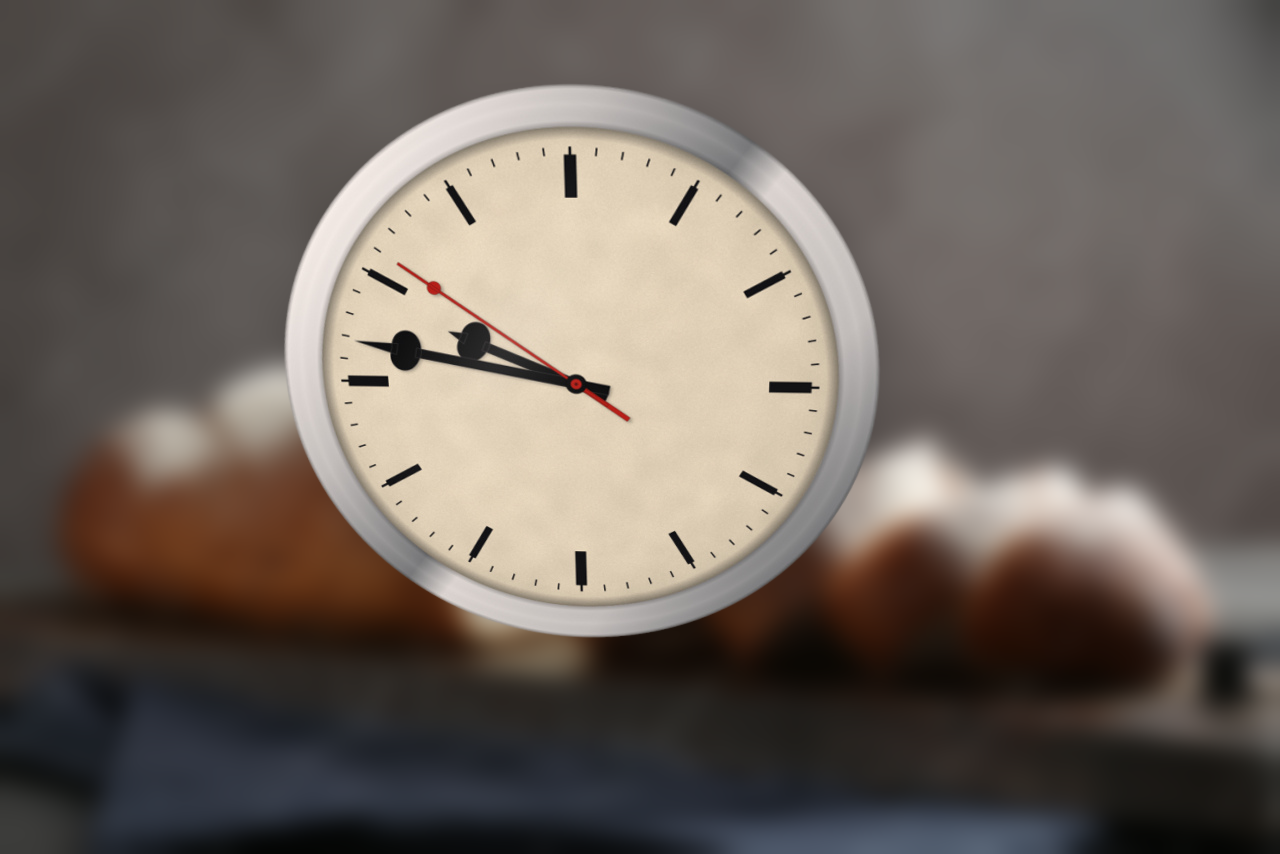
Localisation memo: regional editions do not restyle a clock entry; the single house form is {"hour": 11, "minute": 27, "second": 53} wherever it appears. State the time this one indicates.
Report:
{"hour": 9, "minute": 46, "second": 51}
